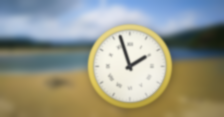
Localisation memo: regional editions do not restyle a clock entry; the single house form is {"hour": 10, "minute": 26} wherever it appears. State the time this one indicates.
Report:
{"hour": 1, "minute": 57}
